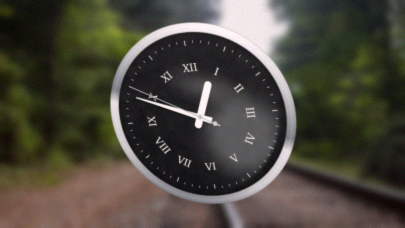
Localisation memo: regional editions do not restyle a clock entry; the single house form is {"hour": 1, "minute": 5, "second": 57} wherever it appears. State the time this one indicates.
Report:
{"hour": 12, "minute": 48, "second": 50}
